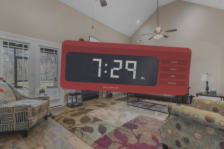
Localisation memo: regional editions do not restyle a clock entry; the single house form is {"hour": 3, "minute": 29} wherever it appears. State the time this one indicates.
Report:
{"hour": 7, "minute": 29}
